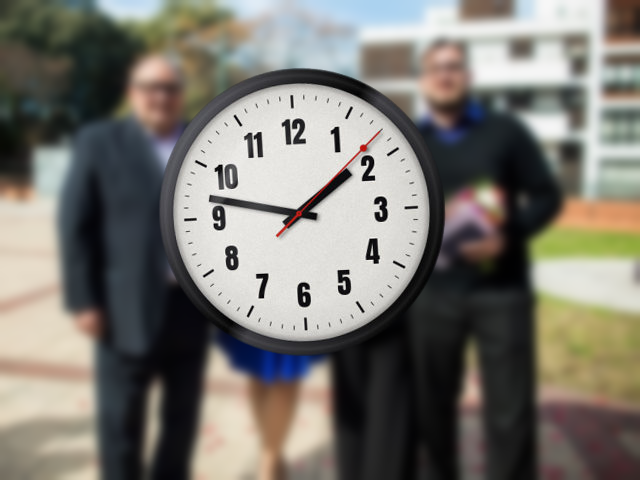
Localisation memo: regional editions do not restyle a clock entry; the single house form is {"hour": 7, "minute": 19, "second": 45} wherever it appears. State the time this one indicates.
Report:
{"hour": 1, "minute": 47, "second": 8}
